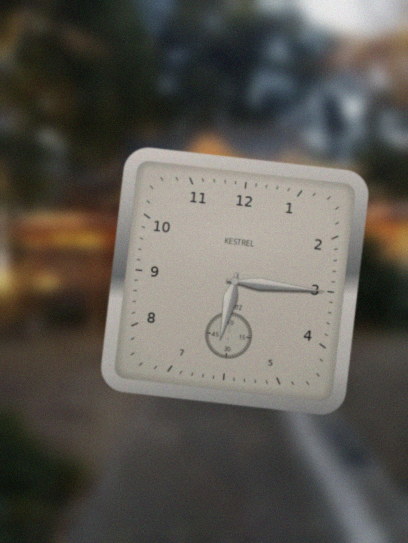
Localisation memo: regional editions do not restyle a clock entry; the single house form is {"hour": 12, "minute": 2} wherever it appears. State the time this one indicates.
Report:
{"hour": 6, "minute": 15}
